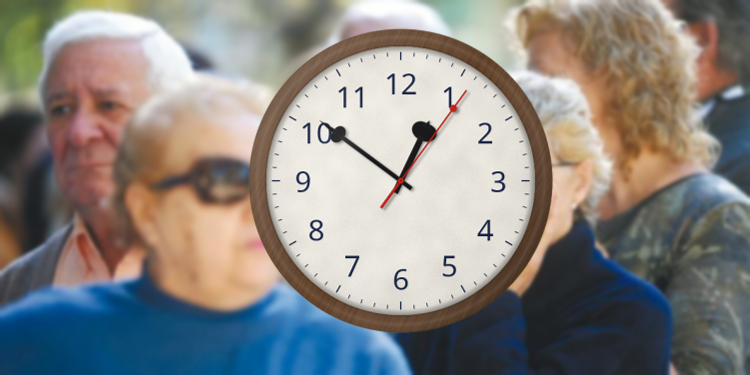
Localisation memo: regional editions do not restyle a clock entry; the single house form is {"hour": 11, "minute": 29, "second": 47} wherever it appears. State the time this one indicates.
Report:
{"hour": 12, "minute": 51, "second": 6}
